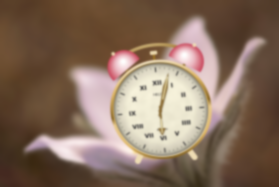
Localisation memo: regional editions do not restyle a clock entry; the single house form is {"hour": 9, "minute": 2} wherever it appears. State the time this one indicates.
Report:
{"hour": 6, "minute": 3}
